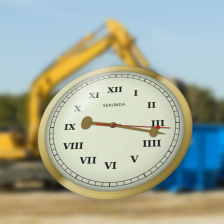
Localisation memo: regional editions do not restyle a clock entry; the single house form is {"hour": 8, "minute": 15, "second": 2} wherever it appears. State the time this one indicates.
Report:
{"hour": 9, "minute": 17, "second": 16}
